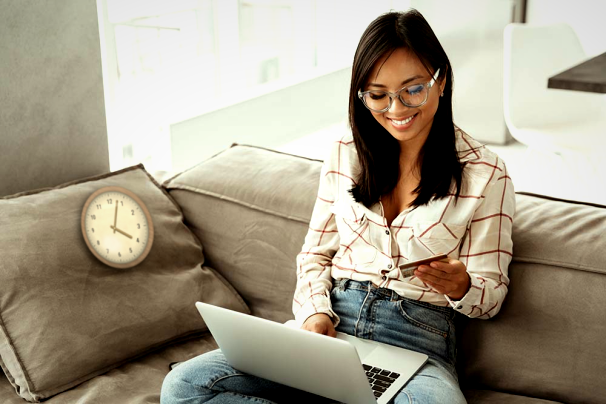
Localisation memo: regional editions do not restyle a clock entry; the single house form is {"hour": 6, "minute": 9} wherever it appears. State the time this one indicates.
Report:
{"hour": 4, "minute": 3}
